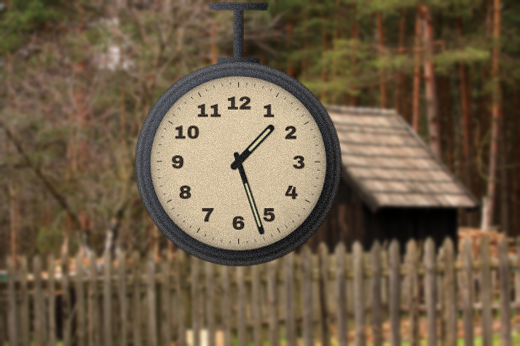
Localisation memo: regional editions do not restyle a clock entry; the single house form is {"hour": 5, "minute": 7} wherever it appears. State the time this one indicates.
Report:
{"hour": 1, "minute": 27}
